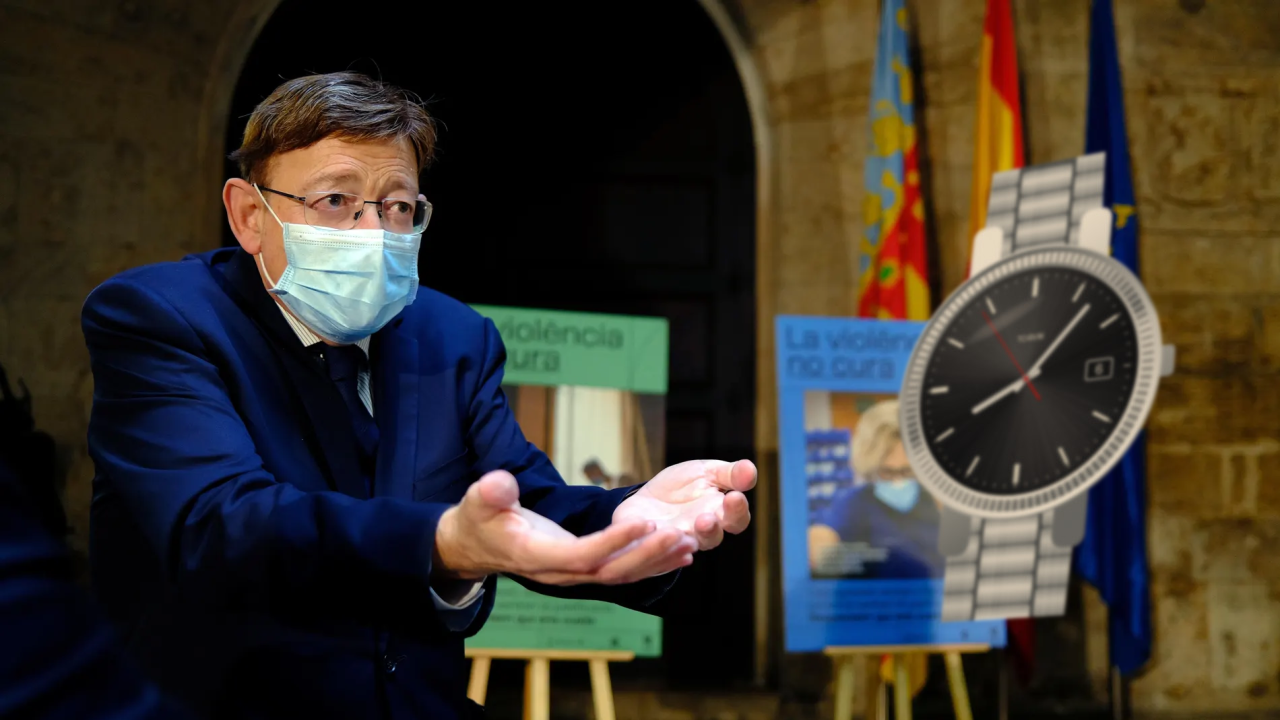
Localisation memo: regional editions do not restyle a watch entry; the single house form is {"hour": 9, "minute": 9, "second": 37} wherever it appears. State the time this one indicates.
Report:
{"hour": 8, "minute": 6, "second": 54}
